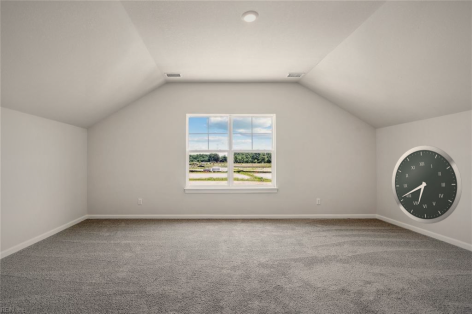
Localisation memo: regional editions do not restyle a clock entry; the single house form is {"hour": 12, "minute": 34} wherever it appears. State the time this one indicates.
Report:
{"hour": 6, "minute": 41}
